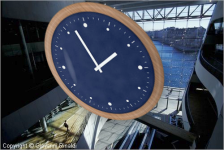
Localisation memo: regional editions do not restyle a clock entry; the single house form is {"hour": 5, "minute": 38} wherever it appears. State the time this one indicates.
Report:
{"hour": 1, "minute": 57}
